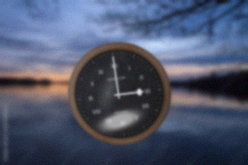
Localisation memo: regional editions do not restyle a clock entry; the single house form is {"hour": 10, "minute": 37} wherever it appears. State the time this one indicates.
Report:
{"hour": 3, "minute": 0}
